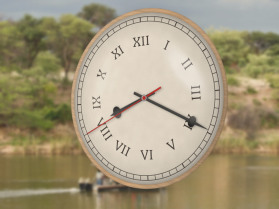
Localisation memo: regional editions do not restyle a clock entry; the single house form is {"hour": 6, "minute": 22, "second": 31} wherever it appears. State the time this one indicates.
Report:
{"hour": 8, "minute": 19, "second": 41}
